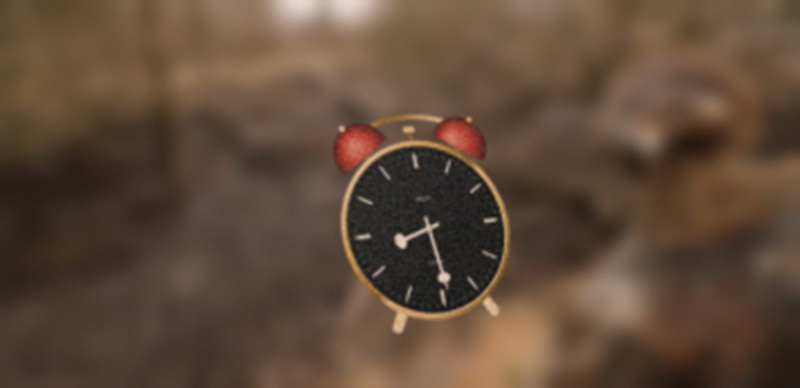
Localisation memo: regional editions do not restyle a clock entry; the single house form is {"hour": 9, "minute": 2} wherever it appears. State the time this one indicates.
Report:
{"hour": 8, "minute": 29}
